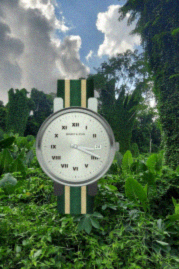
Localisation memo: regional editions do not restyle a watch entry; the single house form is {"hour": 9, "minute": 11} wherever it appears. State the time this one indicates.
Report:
{"hour": 3, "minute": 19}
